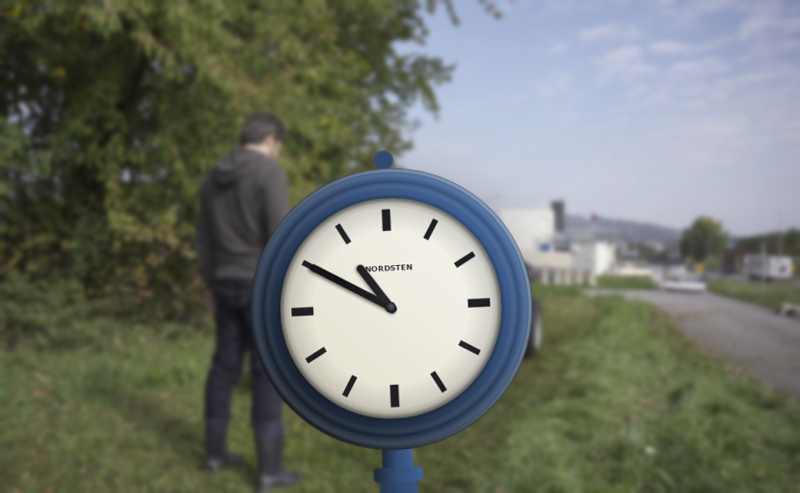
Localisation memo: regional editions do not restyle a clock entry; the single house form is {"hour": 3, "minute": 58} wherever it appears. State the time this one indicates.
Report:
{"hour": 10, "minute": 50}
